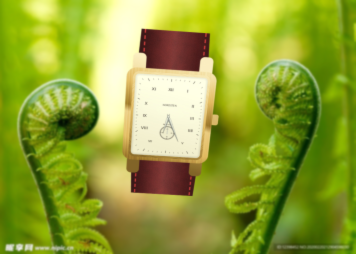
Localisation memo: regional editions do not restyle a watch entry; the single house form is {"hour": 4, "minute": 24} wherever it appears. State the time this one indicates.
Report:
{"hour": 6, "minute": 26}
